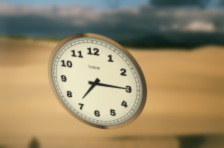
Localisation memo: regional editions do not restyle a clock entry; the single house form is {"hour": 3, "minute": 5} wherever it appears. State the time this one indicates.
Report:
{"hour": 7, "minute": 15}
